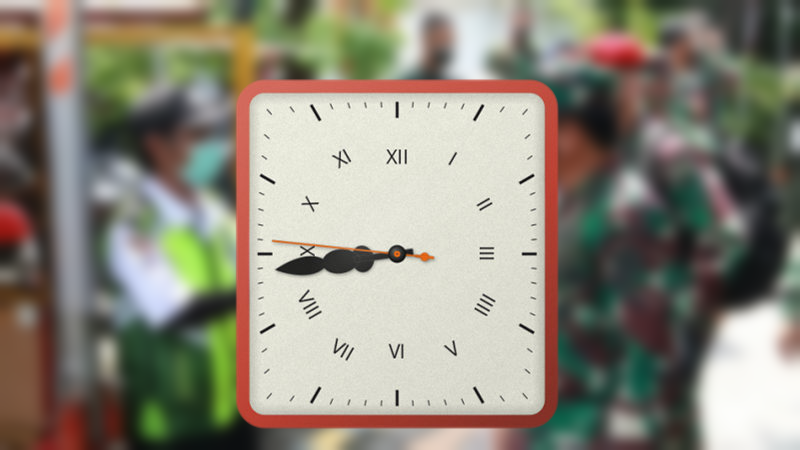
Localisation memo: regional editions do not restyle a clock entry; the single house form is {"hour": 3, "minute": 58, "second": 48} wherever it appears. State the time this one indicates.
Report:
{"hour": 8, "minute": 43, "second": 46}
